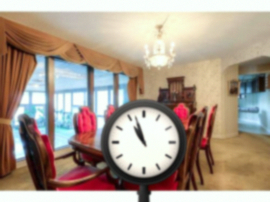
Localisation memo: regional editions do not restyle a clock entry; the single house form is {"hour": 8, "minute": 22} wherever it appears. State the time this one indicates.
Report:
{"hour": 10, "minute": 57}
